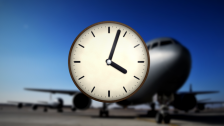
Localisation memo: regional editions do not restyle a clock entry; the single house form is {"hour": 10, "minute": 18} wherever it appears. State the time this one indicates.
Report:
{"hour": 4, "minute": 3}
